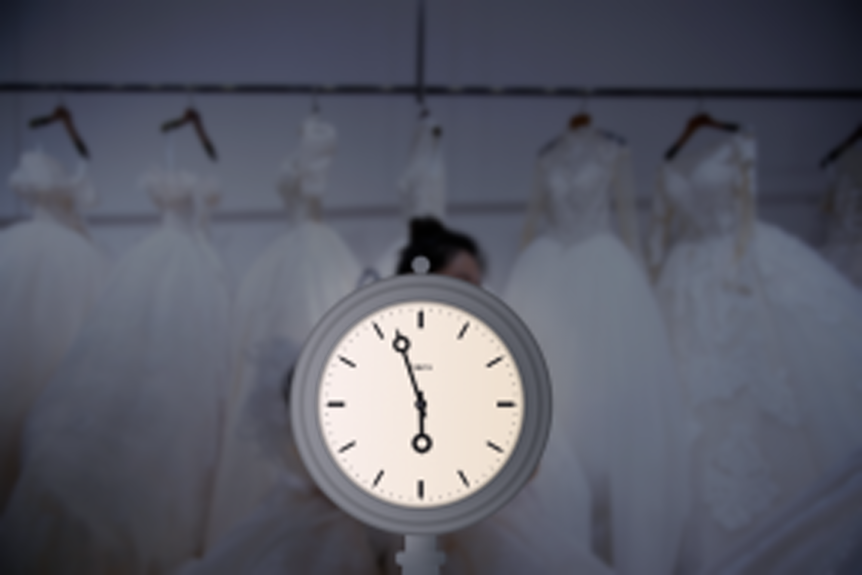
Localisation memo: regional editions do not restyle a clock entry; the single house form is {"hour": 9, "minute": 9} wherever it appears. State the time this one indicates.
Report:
{"hour": 5, "minute": 57}
